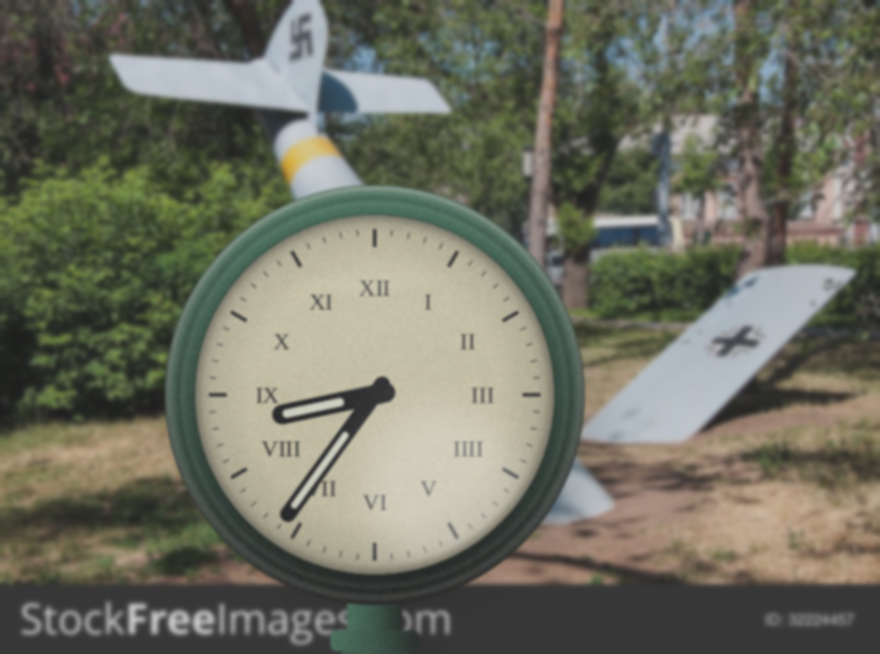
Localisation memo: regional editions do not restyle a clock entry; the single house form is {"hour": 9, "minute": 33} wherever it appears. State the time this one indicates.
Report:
{"hour": 8, "minute": 36}
